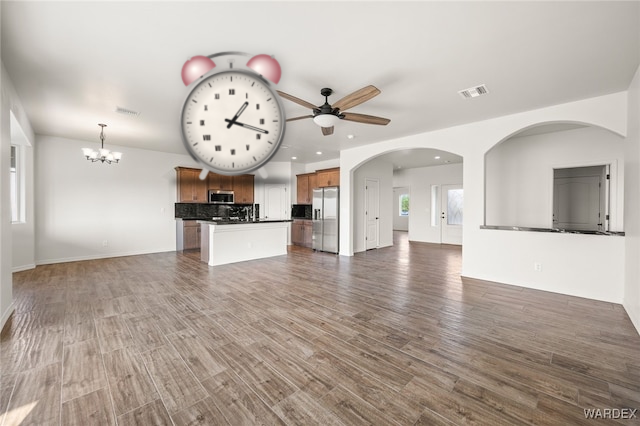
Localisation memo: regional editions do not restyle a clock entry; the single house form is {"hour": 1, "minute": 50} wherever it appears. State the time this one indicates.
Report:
{"hour": 1, "minute": 18}
